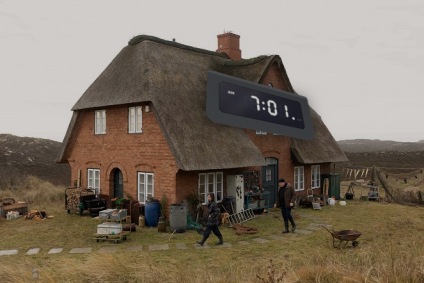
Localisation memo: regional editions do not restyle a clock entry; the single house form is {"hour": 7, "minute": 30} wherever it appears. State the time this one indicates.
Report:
{"hour": 7, "minute": 1}
